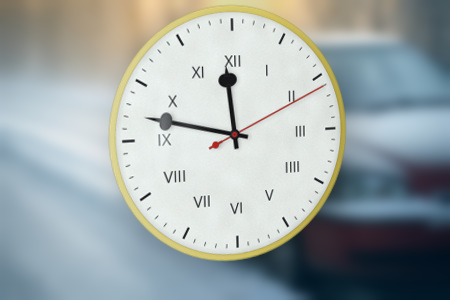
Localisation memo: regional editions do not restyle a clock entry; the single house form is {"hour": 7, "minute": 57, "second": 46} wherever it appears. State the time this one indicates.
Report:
{"hour": 11, "minute": 47, "second": 11}
